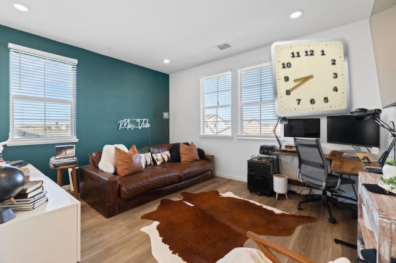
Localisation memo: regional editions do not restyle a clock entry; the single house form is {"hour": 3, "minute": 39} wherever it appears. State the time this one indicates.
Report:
{"hour": 8, "minute": 40}
